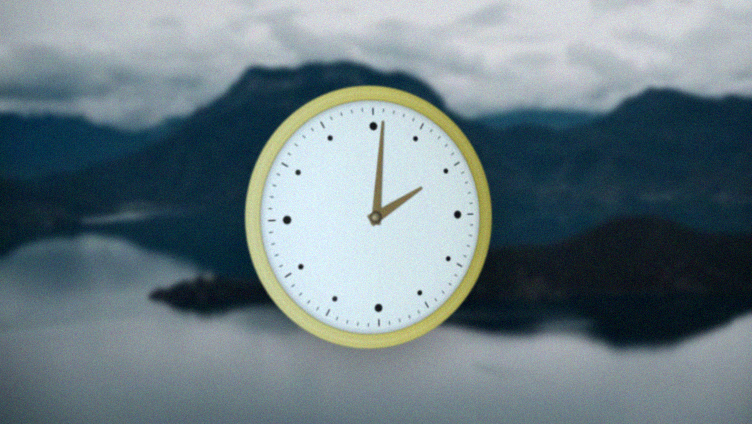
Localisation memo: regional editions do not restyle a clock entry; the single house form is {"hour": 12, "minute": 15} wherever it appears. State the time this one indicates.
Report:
{"hour": 2, "minute": 1}
